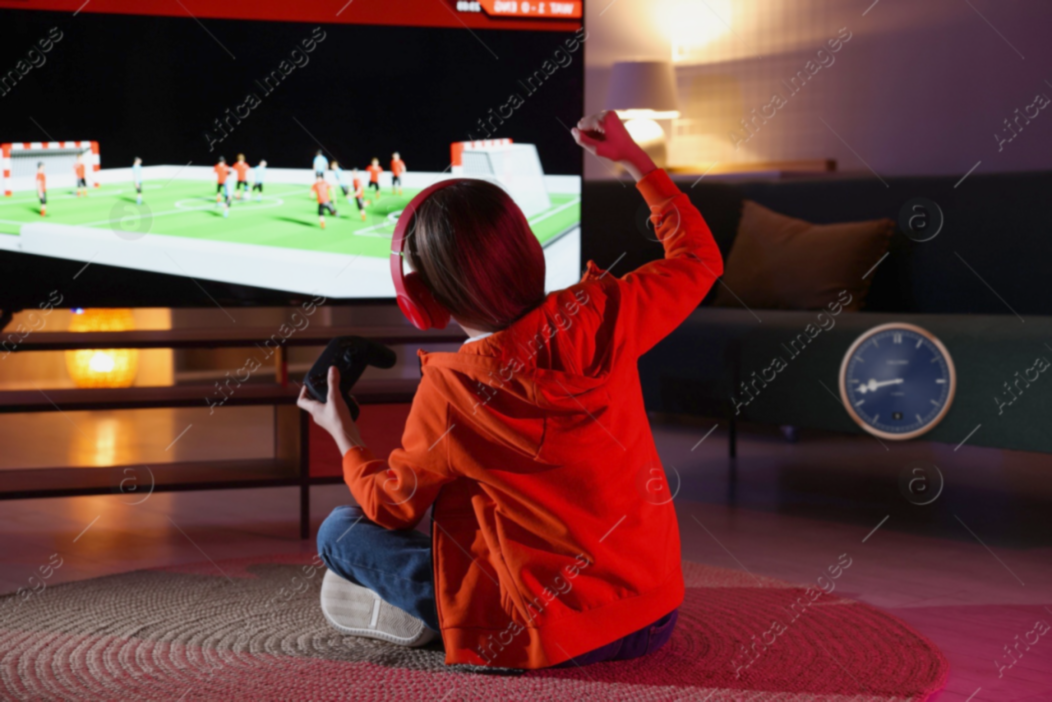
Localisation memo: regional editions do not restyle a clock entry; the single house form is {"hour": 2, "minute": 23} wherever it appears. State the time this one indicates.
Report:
{"hour": 8, "minute": 43}
